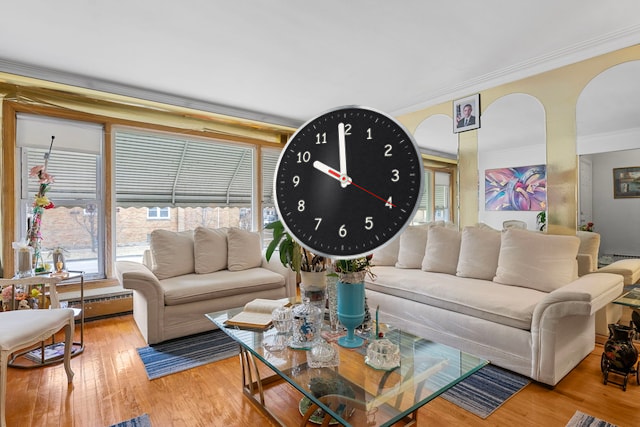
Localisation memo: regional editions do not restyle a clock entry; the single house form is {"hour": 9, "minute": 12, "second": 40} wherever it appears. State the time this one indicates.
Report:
{"hour": 9, "minute": 59, "second": 20}
